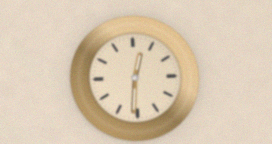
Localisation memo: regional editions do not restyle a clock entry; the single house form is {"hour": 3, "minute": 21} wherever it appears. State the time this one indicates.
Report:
{"hour": 12, "minute": 31}
